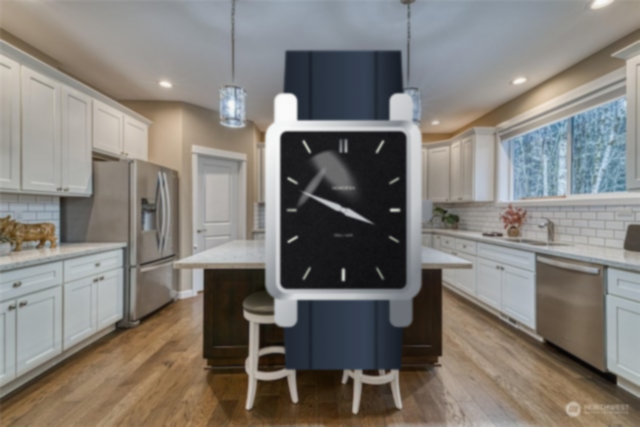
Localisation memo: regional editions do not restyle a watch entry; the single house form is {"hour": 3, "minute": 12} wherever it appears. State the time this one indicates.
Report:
{"hour": 3, "minute": 49}
